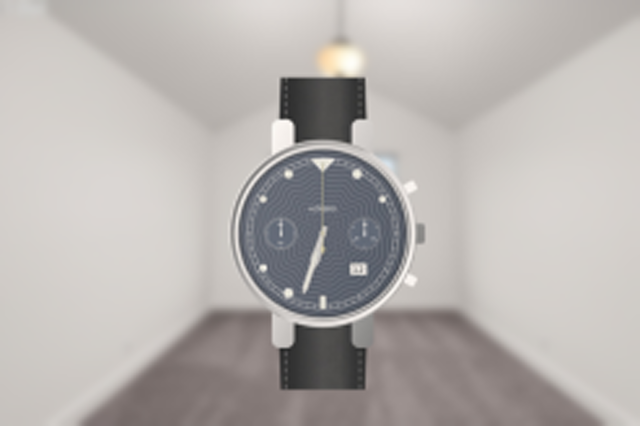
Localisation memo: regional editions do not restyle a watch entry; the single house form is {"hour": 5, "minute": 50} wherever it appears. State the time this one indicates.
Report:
{"hour": 6, "minute": 33}
